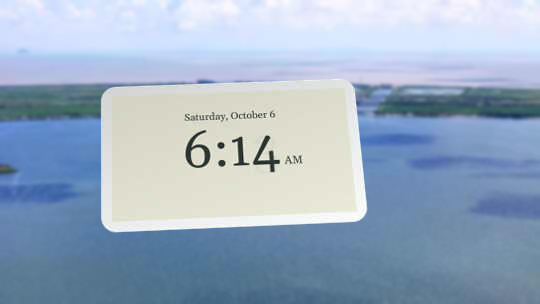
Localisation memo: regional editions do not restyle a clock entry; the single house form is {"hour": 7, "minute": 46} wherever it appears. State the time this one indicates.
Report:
{"hour": 6, "minute": 14}
